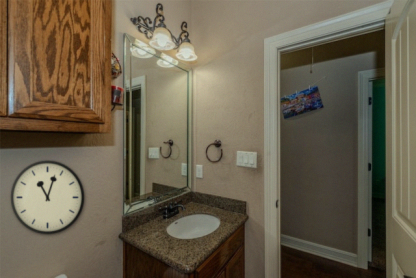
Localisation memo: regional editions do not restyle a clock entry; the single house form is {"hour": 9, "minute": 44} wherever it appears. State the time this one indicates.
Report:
{"hour": 11, "minute": 3}
